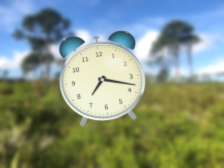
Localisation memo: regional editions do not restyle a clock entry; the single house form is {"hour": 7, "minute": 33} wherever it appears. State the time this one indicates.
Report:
{"hour": 7, "minute": 18}
